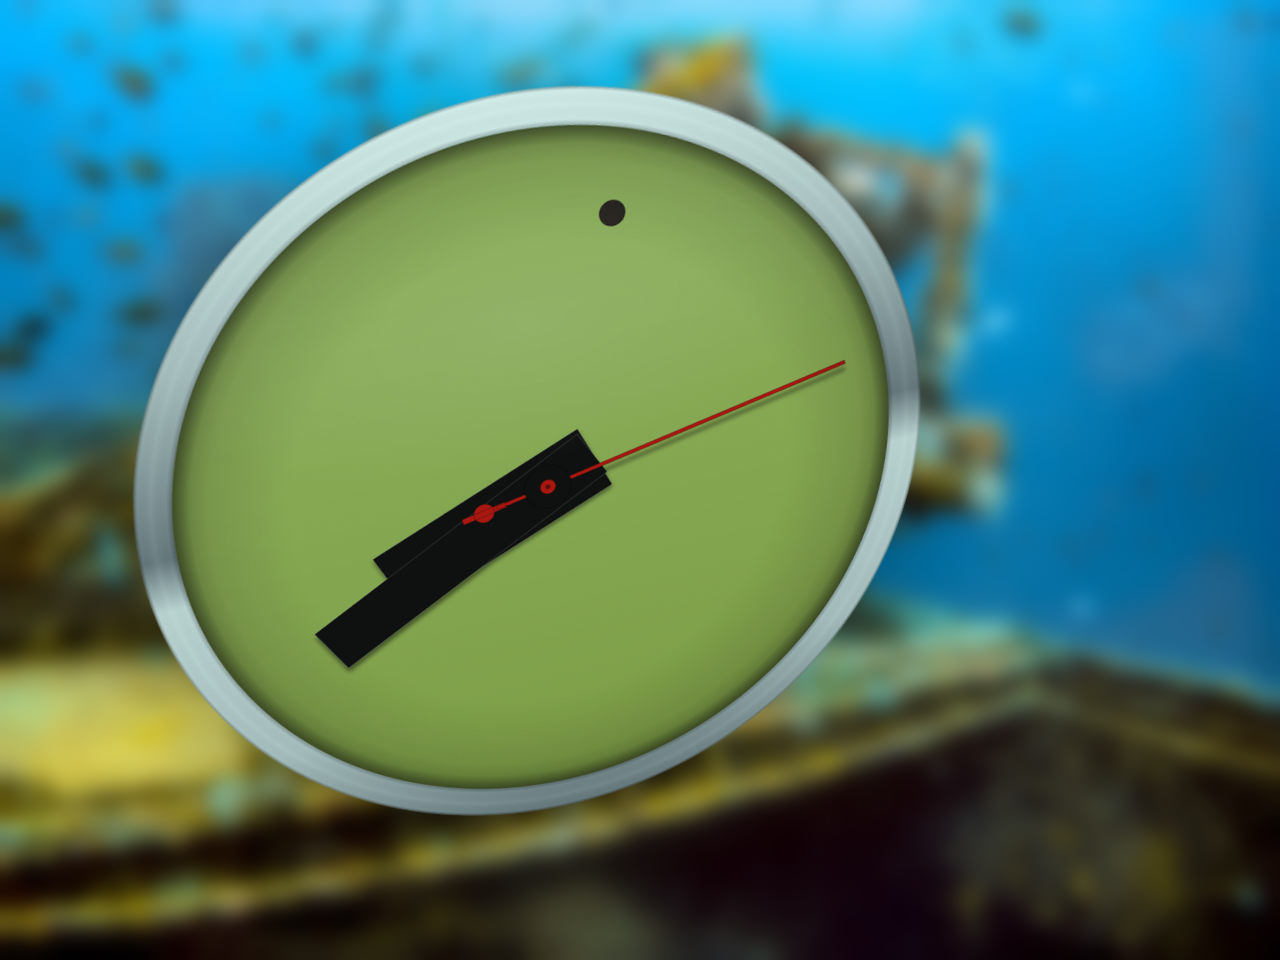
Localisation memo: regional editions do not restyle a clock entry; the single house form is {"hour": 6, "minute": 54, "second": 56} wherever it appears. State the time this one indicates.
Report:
{"hour": 7, "minute": 37, "second": 10}
